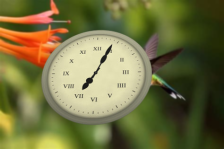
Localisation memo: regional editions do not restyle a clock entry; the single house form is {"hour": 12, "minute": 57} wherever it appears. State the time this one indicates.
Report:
{"hour": 7, "minute": 4}
